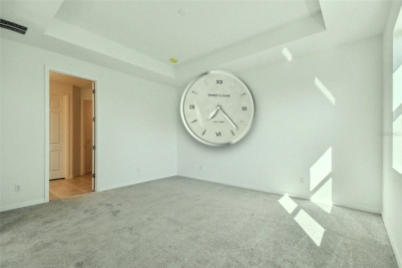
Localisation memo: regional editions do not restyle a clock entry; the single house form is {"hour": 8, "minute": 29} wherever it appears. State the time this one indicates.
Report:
{"hour": 7, "minute": 23}
